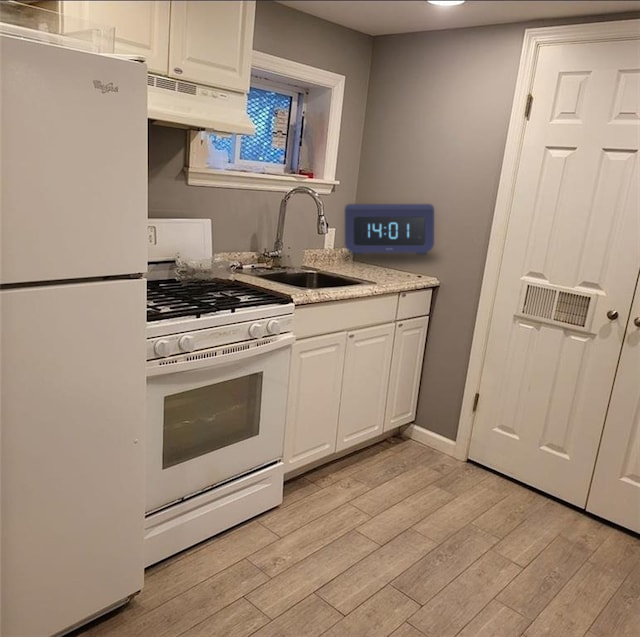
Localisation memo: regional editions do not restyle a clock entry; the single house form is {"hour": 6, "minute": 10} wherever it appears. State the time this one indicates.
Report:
{"hour": 14, "minute": 1}
